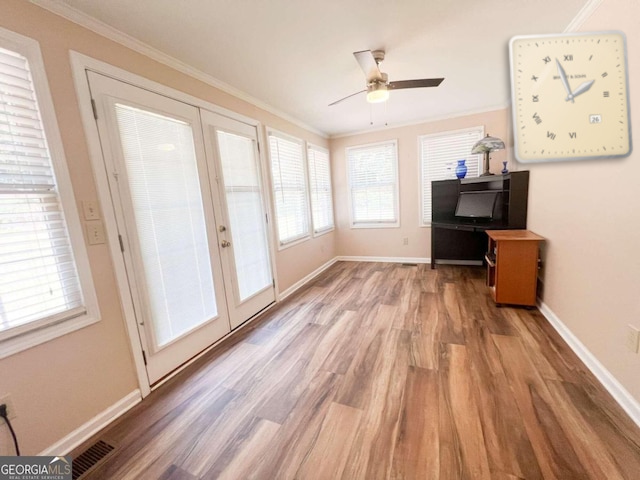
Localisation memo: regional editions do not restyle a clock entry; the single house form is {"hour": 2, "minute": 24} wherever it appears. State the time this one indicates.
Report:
{"hour": 1, "minute": 57}
